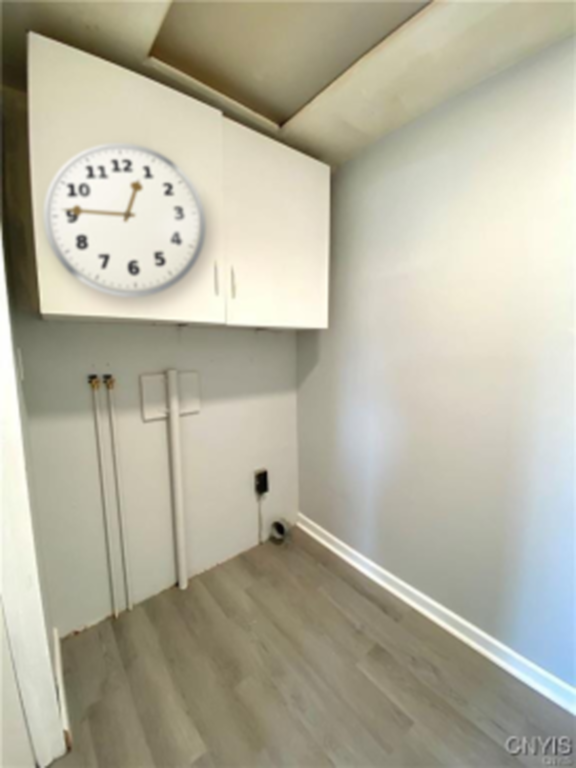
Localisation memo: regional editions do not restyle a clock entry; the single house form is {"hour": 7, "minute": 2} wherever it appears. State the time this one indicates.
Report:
{"hour": 12, "minute": 46}
